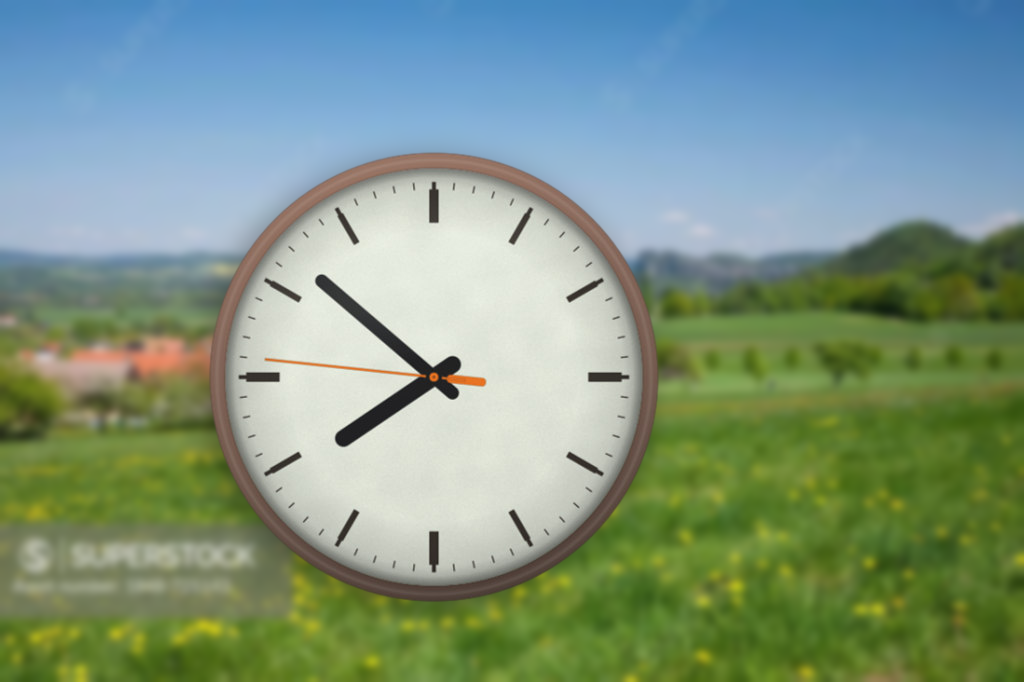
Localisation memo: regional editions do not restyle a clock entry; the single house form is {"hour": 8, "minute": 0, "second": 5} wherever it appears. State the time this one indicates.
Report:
{"hour": 7, "minute": 51, "second": 46}
